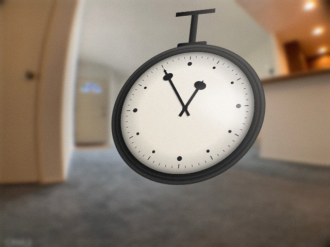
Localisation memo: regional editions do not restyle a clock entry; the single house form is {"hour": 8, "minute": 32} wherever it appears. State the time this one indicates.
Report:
{"hour": 12, "minute": 55}
